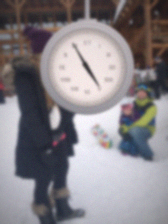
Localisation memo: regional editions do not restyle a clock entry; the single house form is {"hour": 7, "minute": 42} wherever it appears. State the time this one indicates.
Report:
{"hour": 4, "minute": 55}
